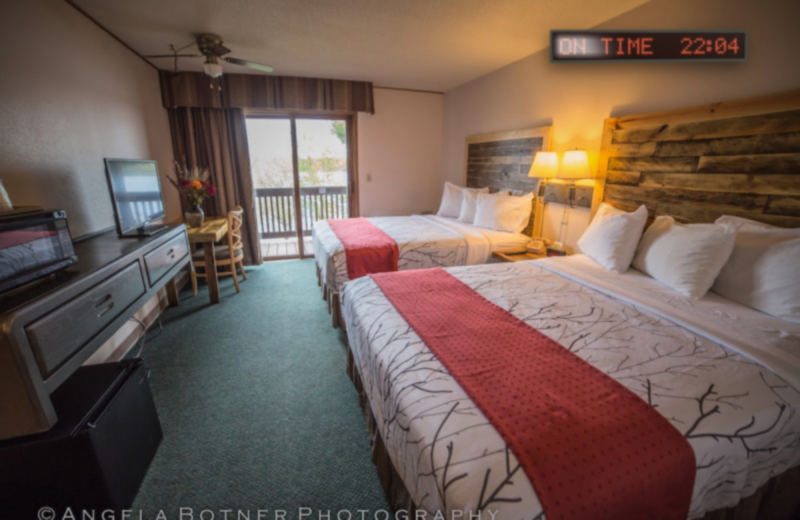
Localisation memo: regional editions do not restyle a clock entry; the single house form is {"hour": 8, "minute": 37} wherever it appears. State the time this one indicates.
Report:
{"hour": 22, "minute": 4}
